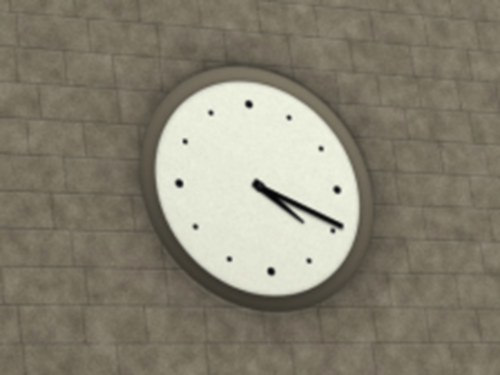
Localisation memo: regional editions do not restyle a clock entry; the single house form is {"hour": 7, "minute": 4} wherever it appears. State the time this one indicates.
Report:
{"hour": 4, "minute": 19}
